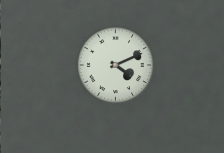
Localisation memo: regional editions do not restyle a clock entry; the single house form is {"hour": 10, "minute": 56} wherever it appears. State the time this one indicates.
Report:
{"hour": 4, "minute": 11}
